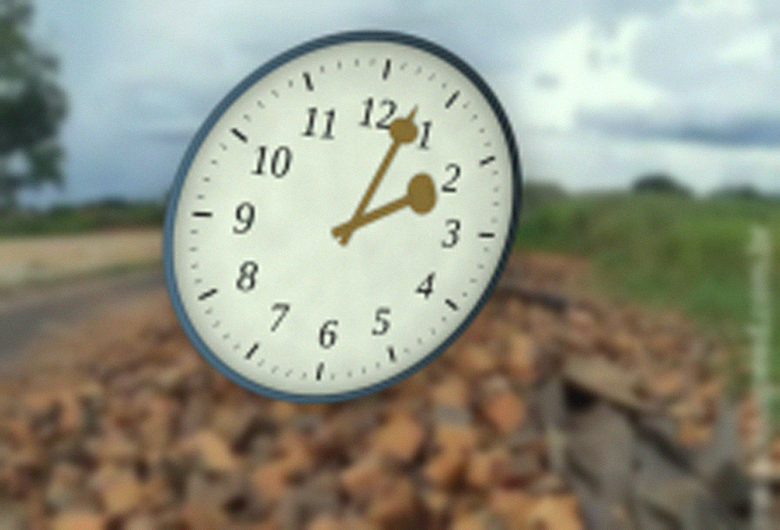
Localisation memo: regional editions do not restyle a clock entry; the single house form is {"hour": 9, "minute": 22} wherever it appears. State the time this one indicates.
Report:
{"hour": 2, "minute": 3}
